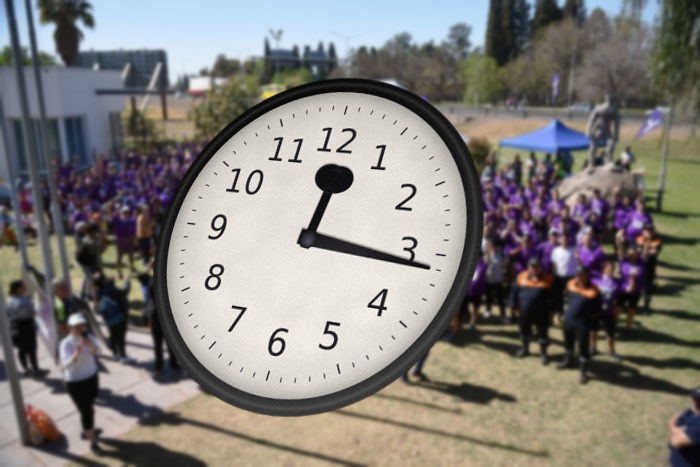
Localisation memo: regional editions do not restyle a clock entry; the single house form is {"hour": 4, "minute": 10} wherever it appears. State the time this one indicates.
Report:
{"hour": 12, "minute": 16}
